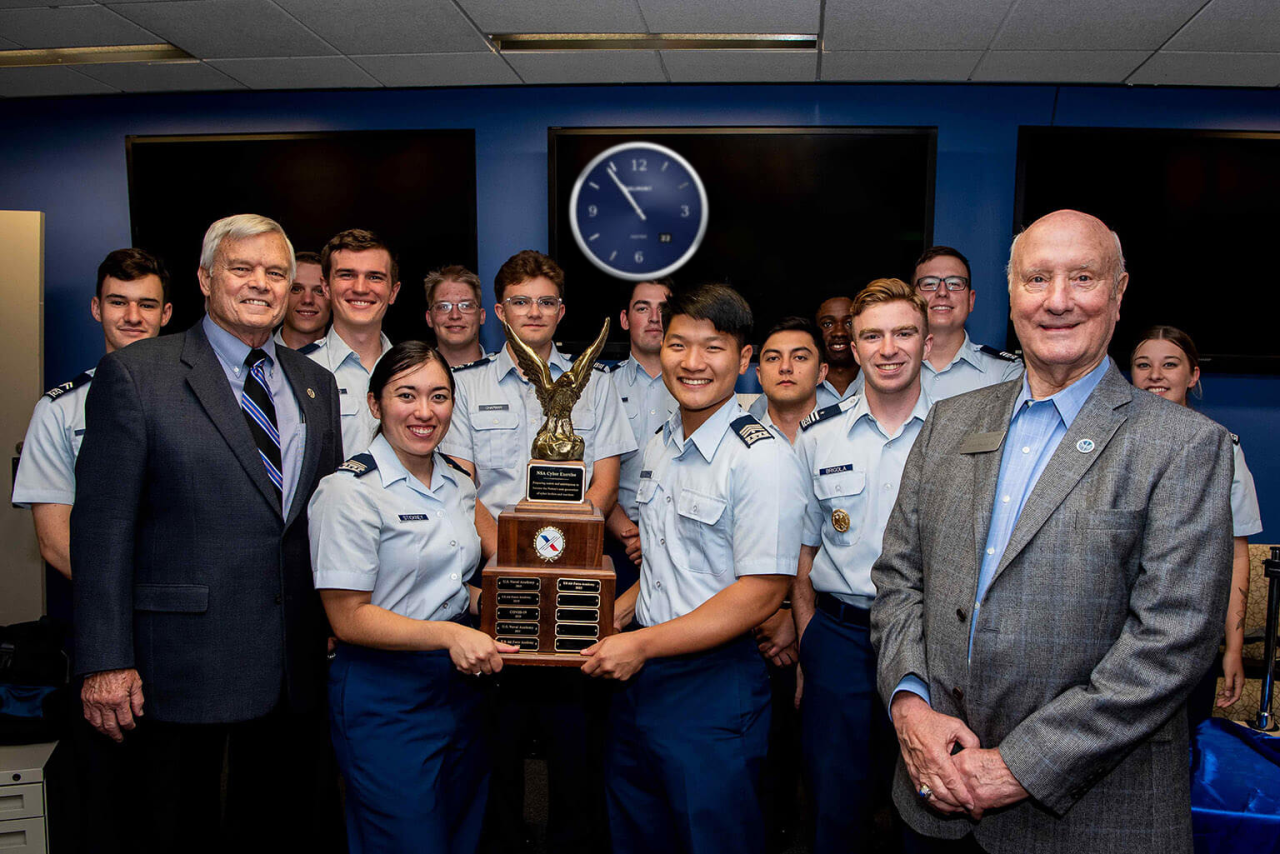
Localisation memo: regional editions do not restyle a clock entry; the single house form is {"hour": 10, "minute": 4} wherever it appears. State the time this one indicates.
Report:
{"hour": 10, "minute": 54}
